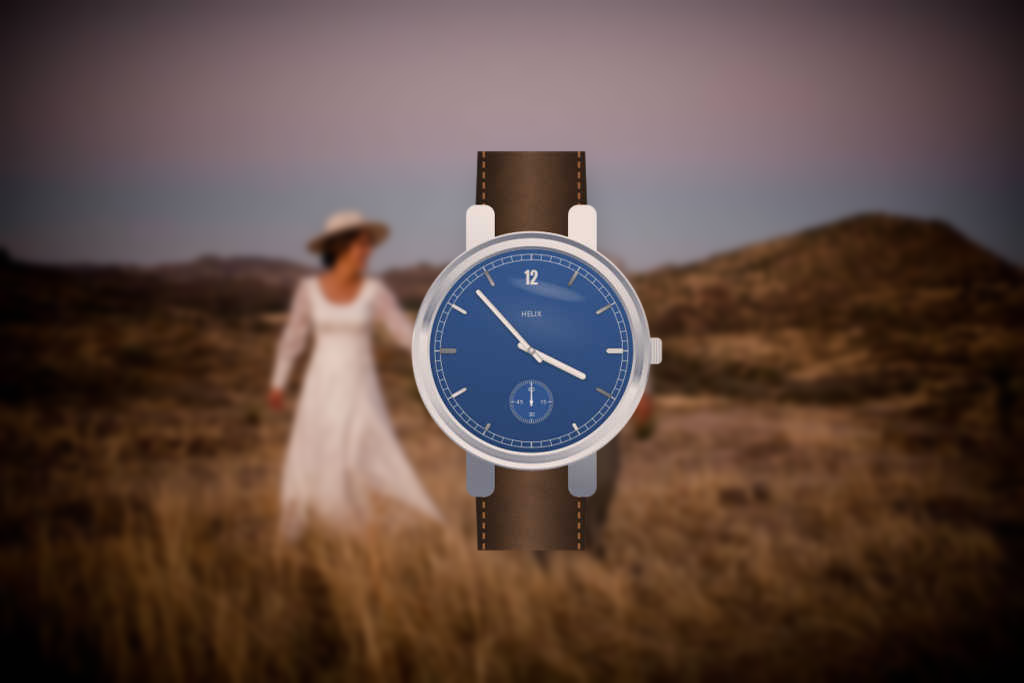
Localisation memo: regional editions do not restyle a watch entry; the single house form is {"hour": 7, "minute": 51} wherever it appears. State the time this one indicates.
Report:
{"hour": 3, "minute": 53}
